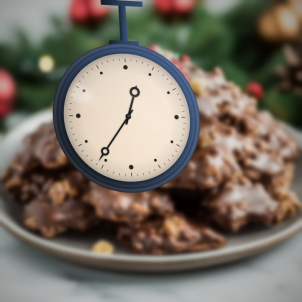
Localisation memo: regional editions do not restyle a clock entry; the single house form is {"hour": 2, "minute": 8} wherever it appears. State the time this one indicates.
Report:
{"hour": 12, "minute": 36}
